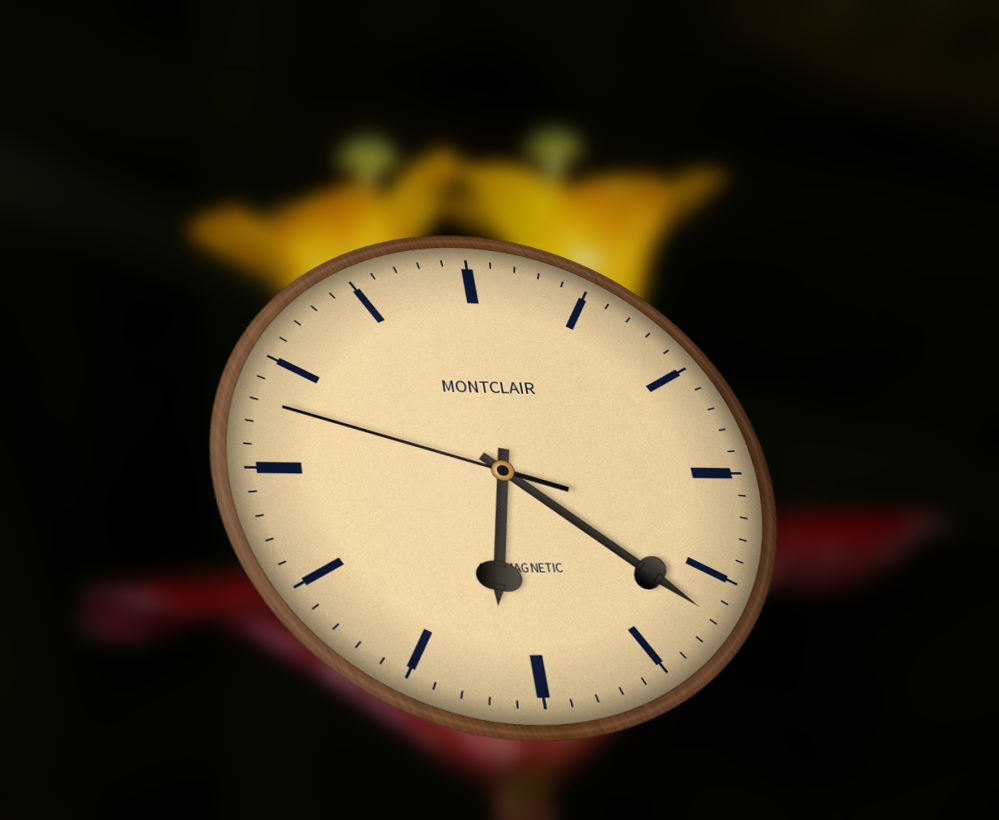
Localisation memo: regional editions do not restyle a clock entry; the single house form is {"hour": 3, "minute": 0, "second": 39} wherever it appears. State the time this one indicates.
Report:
{"hour": 6, "minute": 21, "second": 48}
